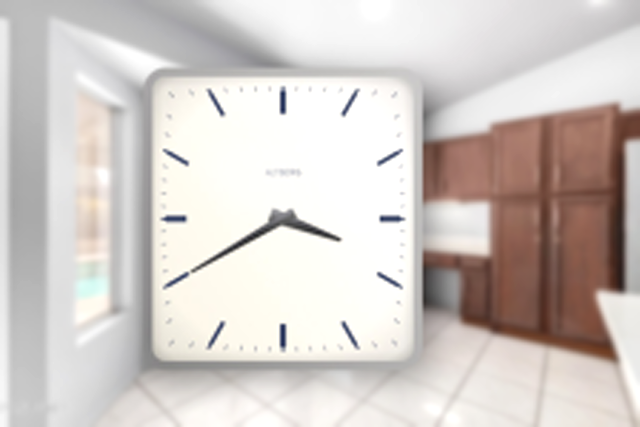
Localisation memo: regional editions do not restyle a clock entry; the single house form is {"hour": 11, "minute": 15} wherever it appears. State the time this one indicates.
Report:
{"hour": 3, "minute": 40}
